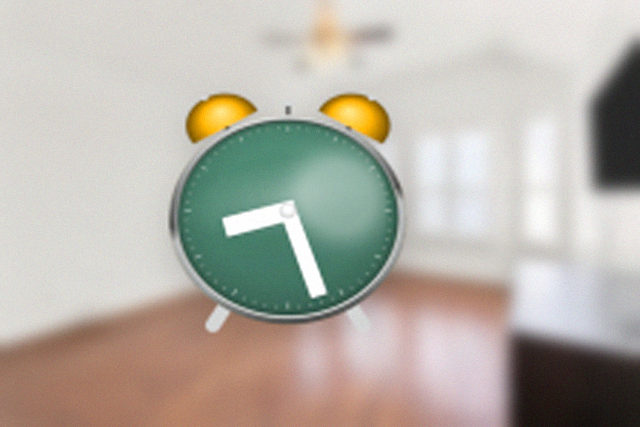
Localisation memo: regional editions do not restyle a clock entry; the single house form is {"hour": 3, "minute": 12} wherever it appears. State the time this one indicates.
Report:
{"hour": 8, "minute": 27}
